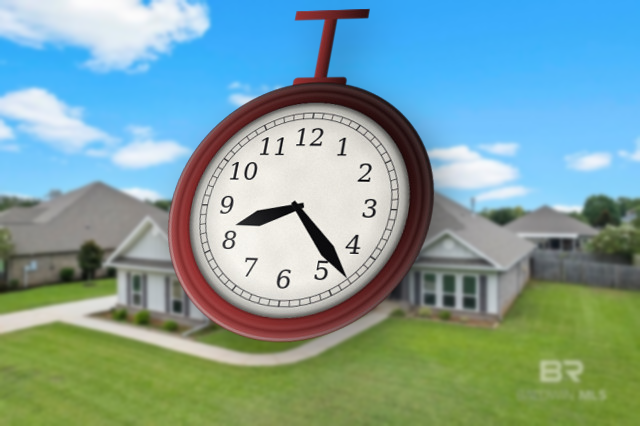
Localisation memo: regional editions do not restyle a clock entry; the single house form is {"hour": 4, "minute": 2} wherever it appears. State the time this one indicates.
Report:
{"hour": 8, "minute": 23}
